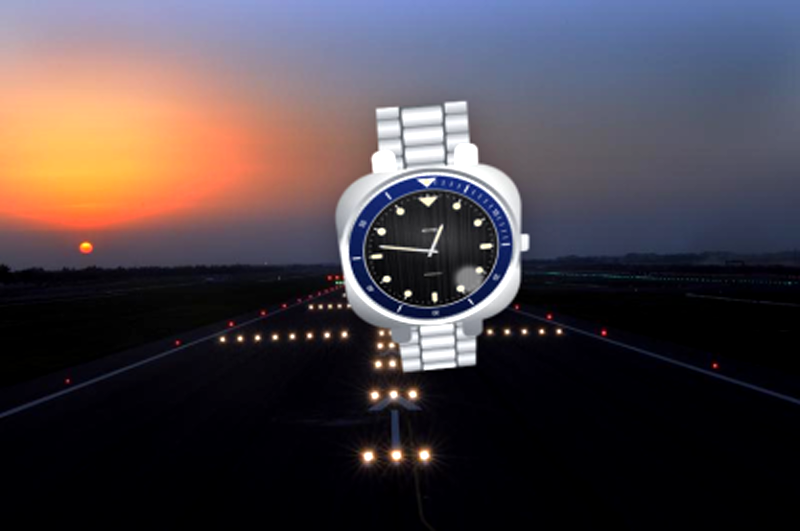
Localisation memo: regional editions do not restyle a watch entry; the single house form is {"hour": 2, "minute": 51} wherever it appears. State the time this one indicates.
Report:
{"hour": 12, "minute": 47}
